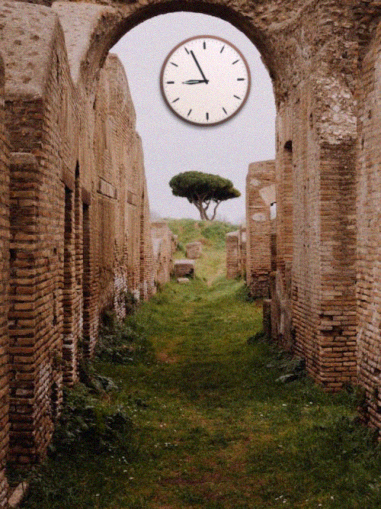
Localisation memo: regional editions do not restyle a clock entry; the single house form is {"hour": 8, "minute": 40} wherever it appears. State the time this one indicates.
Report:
{"hour": 8, "minute": 56}
